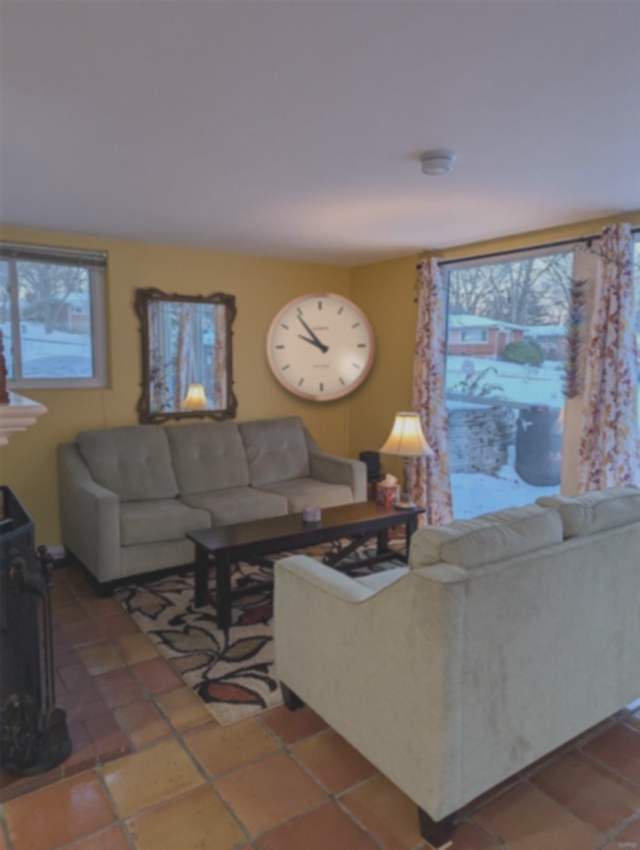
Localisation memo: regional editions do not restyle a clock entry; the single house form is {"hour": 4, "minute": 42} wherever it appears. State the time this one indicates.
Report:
{"hour": 9, "minute": 54}
